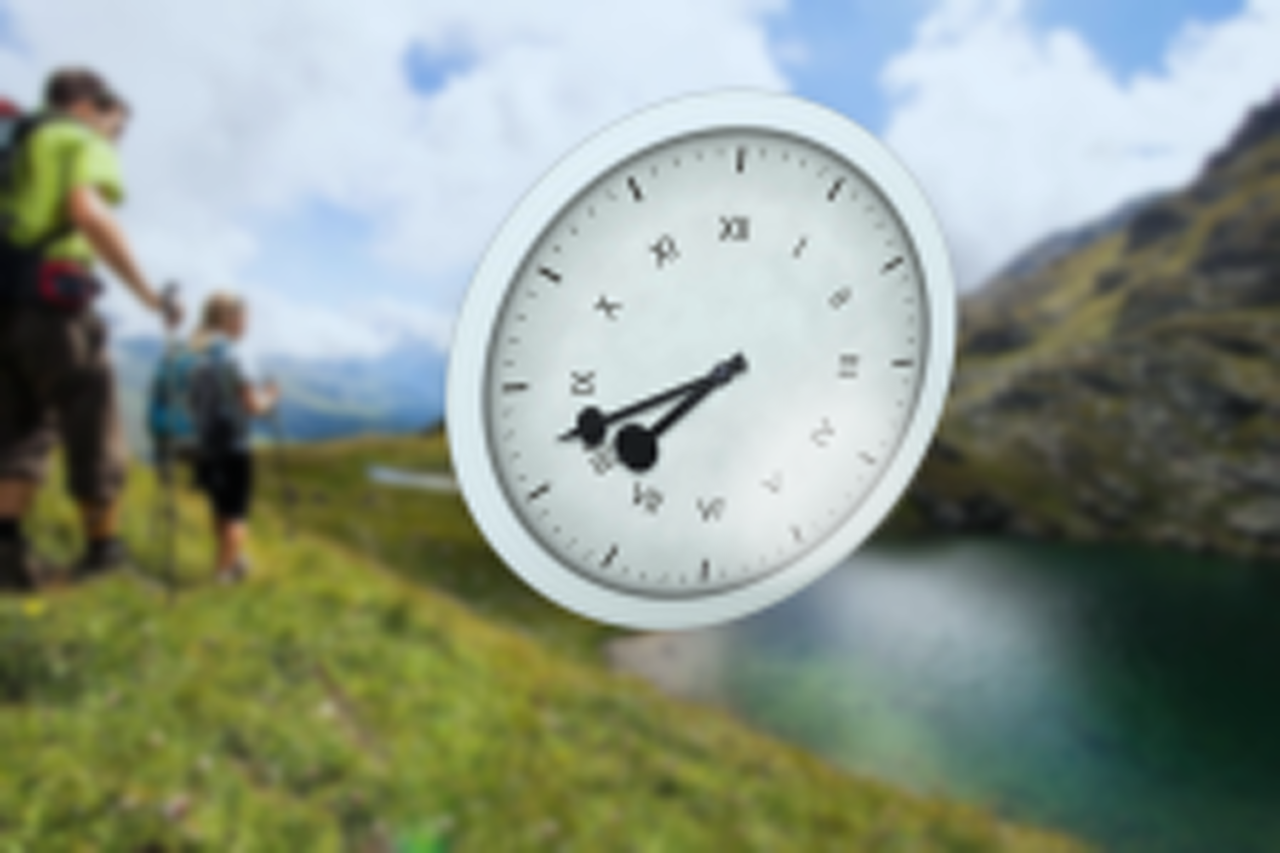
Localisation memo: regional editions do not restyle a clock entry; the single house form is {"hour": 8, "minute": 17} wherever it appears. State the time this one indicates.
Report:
{"hour": 7, "minute": 42}
